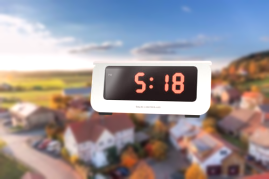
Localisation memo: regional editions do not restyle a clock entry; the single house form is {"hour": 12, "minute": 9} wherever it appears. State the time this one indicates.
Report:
{"hour": 5, "minute": 18}
